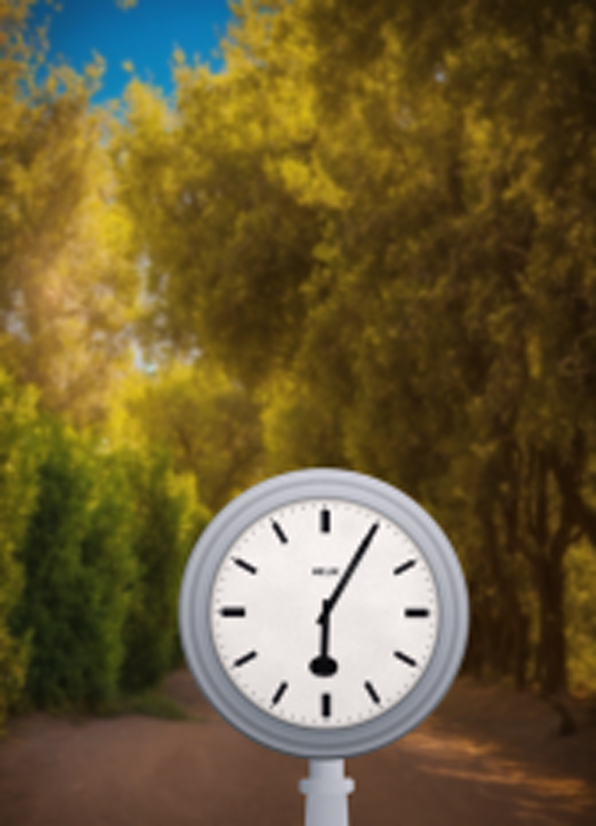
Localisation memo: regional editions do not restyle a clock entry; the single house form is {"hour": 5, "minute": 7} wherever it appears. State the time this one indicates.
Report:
{"hour": 6, "minute": 5}
